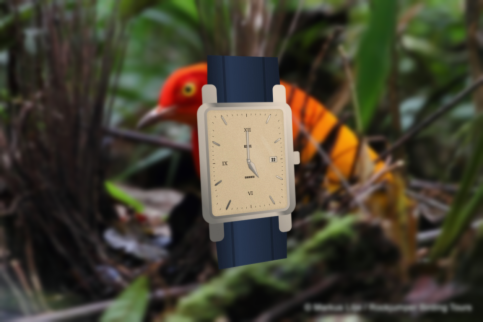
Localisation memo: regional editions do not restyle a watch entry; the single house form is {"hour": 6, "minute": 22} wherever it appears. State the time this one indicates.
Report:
{"hour": 5, "minute": 0}
